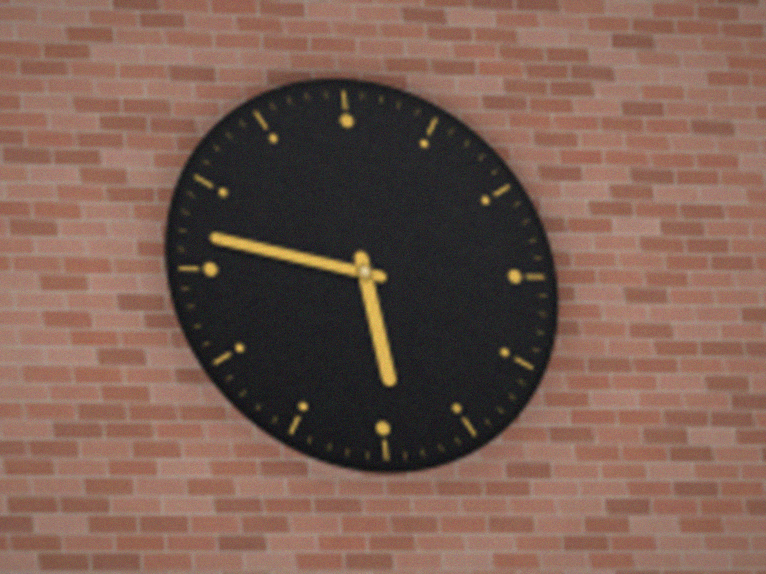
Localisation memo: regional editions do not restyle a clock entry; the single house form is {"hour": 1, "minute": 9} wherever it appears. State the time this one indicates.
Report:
{"hour": 5, "minute": 47}
